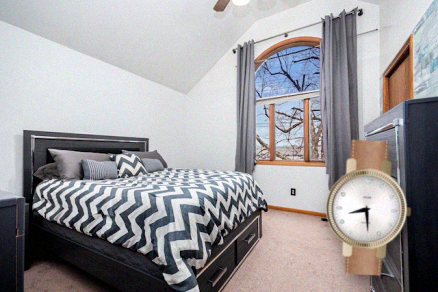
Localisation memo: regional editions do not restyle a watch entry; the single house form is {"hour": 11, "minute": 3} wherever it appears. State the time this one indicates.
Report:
{"hour": 8, "minute": 29}
